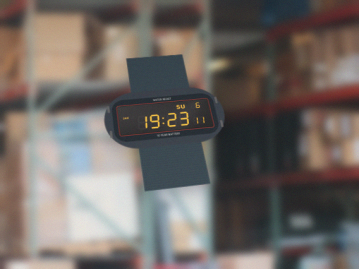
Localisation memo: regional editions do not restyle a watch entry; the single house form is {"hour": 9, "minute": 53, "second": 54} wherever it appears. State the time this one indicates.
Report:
{"hour": 19, "minute": 23, "second": 11}
